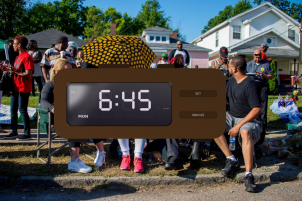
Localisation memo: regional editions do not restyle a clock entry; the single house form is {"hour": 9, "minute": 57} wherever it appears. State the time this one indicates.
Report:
{"hour": 6, "minute": 45}
